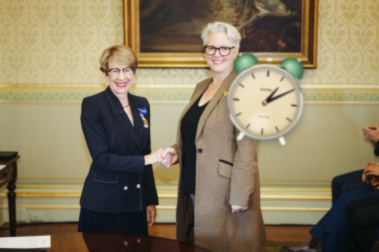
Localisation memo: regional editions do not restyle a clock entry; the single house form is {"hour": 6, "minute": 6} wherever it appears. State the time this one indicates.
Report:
{"hour": 1, "minute": 10}
